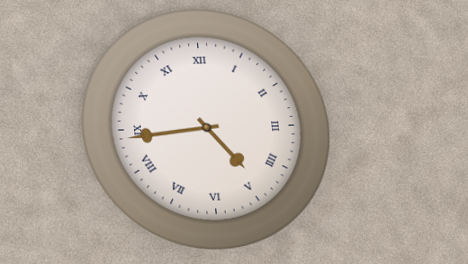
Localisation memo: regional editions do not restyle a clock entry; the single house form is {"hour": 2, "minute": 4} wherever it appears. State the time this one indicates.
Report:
{"hour": 4, "minute": 44}
